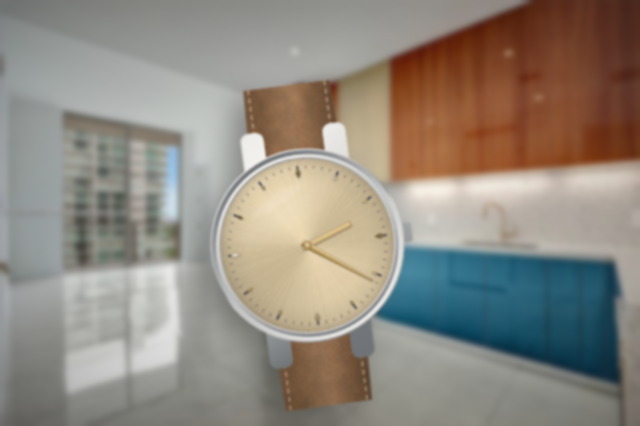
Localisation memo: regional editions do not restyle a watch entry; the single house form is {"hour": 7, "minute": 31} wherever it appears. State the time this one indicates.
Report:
{"hour": 2, "minute": 21}
